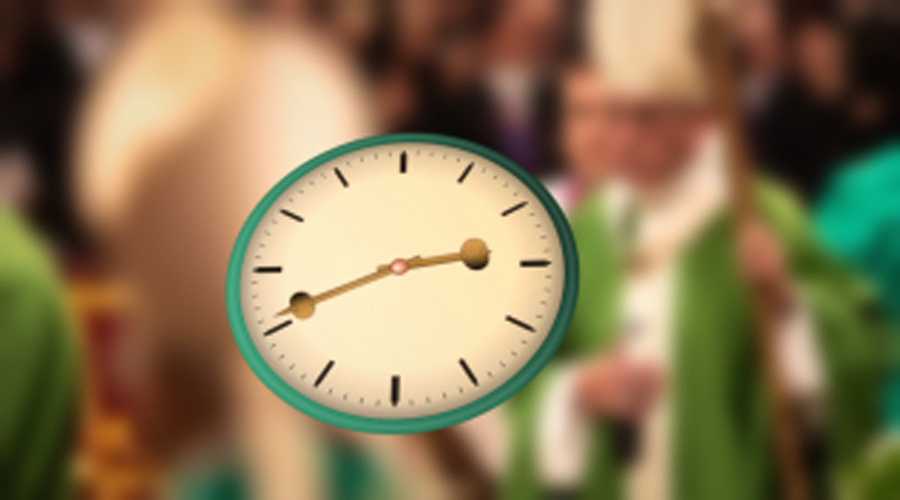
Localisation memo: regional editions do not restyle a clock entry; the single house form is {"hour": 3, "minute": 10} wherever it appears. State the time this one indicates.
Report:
{"hour": 2, "minute": 41}
